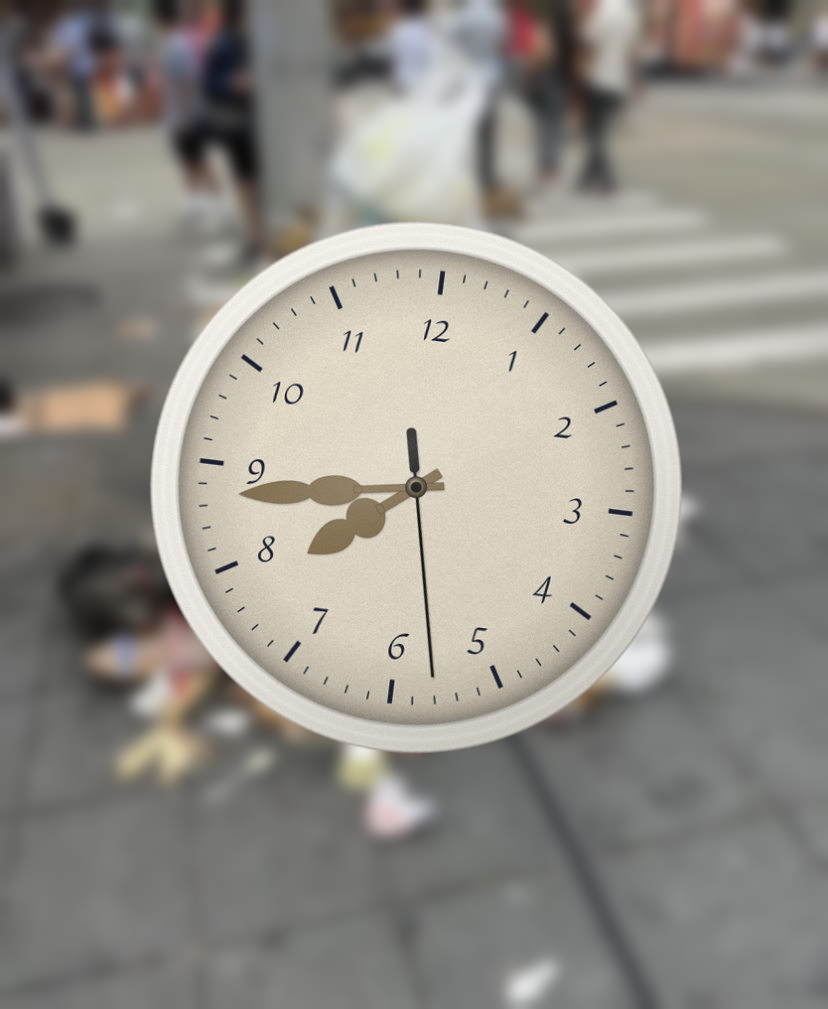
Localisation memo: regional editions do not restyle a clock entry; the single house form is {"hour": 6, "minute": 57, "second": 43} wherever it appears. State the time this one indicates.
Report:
{"hour": 7, "minute": 43, "second": 28}
